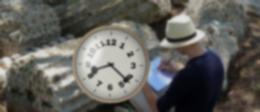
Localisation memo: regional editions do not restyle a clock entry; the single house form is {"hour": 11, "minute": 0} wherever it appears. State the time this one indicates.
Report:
{"hour": 8, "minute": 22}
